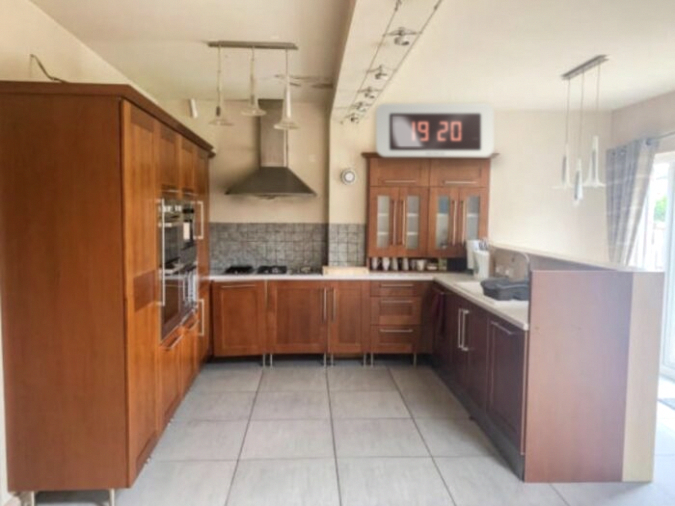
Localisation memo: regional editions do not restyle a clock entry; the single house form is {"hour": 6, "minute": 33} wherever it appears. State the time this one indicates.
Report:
{"hour": 19, "minute": 20}
